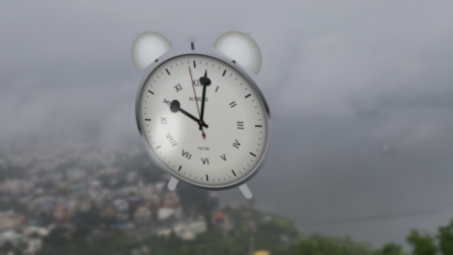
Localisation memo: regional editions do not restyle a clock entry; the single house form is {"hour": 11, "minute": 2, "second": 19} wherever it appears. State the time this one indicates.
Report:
{"hour": 10, "minute": 1, "second": 59}
